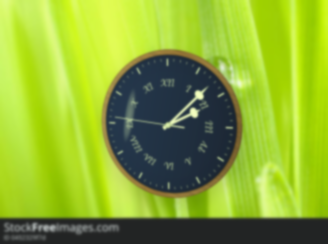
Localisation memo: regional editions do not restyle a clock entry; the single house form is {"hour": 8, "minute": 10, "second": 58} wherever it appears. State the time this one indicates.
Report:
{"hour": 2, "minute": 7, "second": 46}
